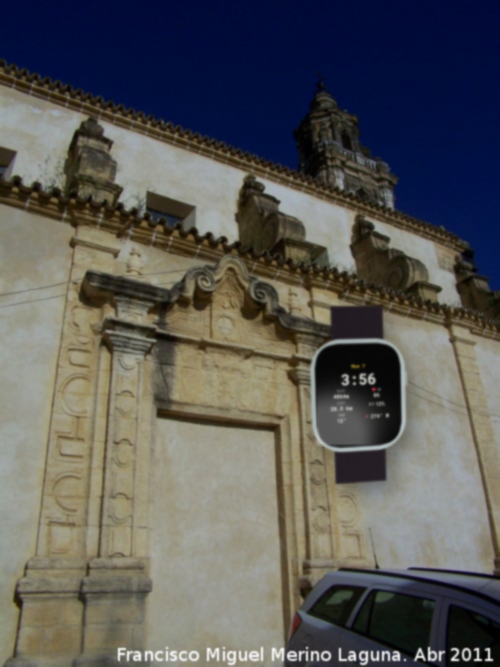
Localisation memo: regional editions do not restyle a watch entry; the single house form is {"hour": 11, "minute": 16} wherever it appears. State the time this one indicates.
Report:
{"hour": 3, "minute": 56}
